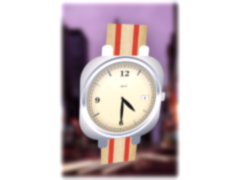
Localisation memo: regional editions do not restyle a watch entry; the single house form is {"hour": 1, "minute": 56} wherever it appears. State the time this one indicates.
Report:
{"hour": 4, "minute": 30}
